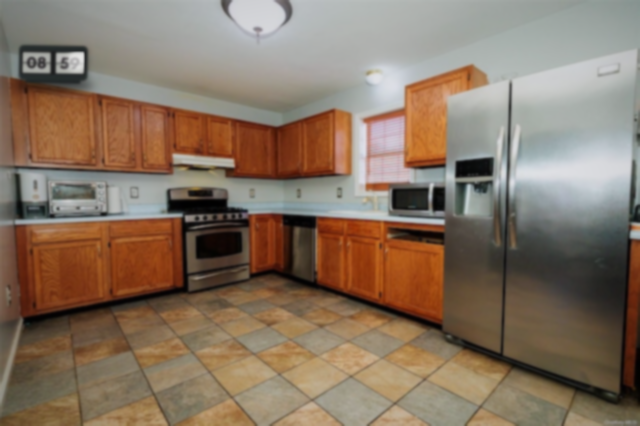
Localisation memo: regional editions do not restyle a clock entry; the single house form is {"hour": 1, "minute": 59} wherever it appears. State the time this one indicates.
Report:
{"hour": 8, "minute": 59}
